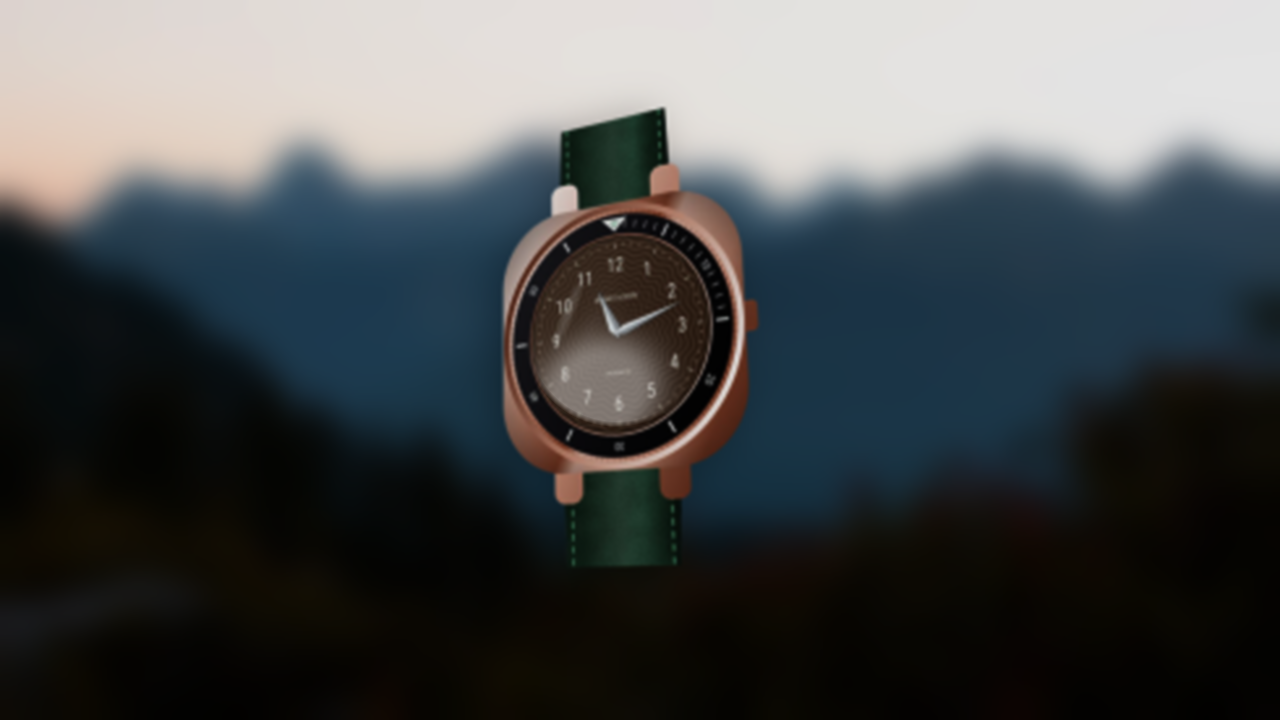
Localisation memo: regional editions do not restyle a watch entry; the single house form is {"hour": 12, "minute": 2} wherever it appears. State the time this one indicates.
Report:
{"hour": 11, "minute": 12}
